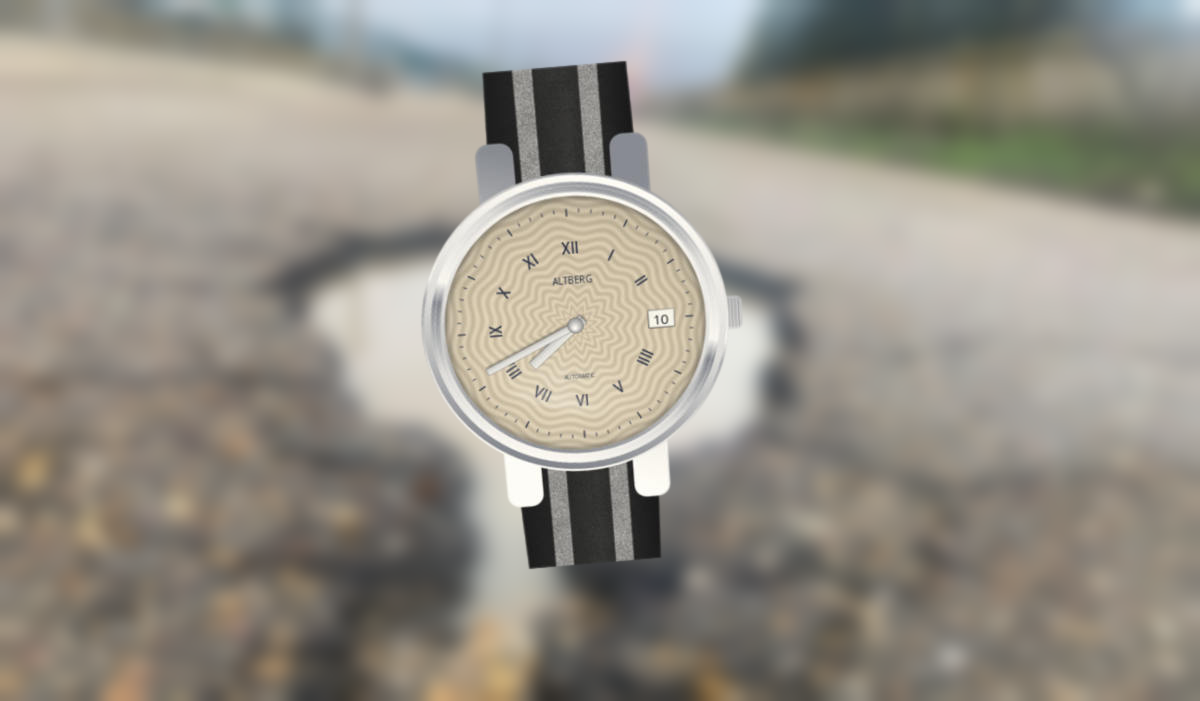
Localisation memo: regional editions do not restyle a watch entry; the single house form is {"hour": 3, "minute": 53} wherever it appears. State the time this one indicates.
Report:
{"hour": 7, "minute": 41}
